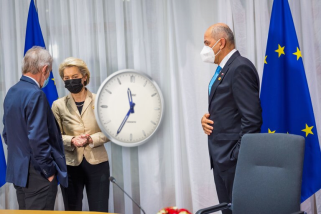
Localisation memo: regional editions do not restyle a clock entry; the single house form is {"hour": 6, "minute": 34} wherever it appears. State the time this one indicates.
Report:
{"hour": 11, "minute": 35}
